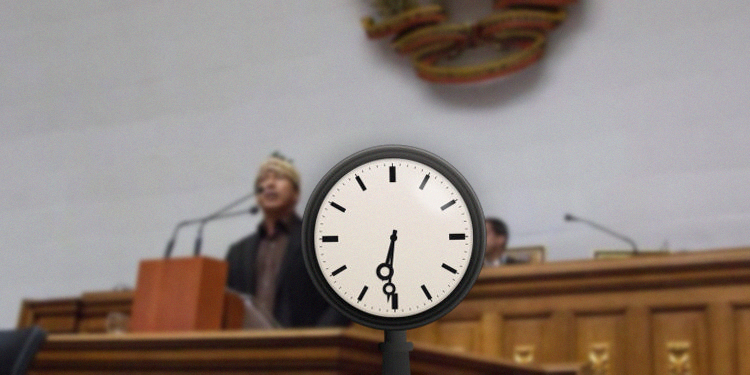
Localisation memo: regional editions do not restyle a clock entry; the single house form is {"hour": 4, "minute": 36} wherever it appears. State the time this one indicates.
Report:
{"hour": 6, "minute": 31}
